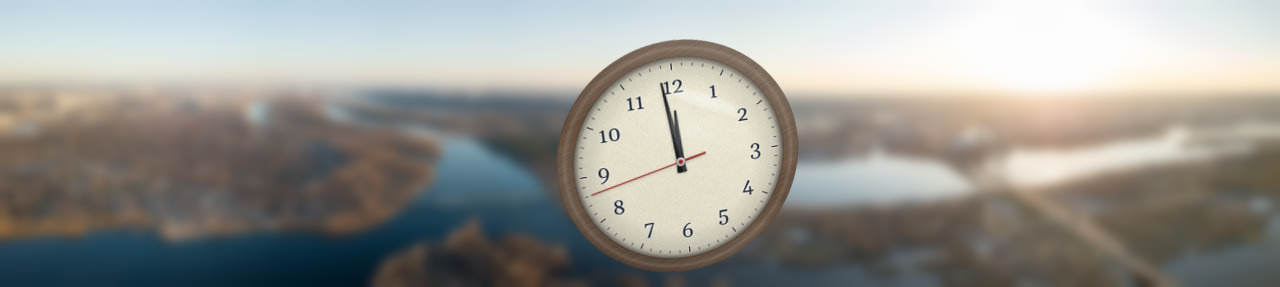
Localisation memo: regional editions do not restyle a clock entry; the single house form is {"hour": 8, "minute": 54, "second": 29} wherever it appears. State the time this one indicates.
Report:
{"hour": 11, "minute": 58, "second": 43}
